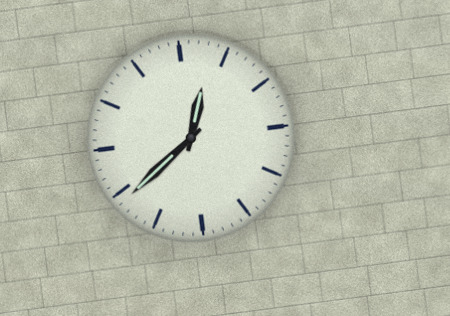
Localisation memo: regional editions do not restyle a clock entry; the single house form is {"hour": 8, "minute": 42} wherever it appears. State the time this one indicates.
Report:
{"hour": 12, "minute": 39}
